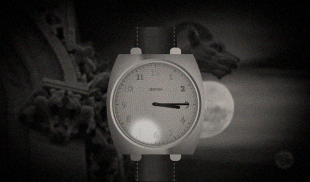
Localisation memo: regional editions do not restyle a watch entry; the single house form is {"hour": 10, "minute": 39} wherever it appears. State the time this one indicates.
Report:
{"hour": 3, "minute": 15}
